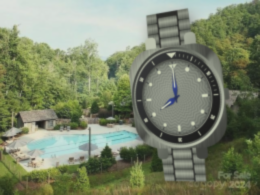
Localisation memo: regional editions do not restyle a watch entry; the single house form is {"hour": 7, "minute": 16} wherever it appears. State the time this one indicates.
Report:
{"hour": 8, "minute": 0}
